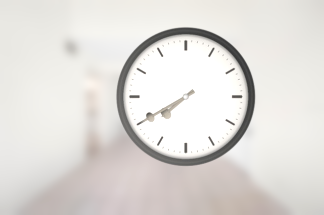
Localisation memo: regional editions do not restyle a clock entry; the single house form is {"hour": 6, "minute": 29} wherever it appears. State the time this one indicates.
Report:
{"hour": 7, "minute": 40}
